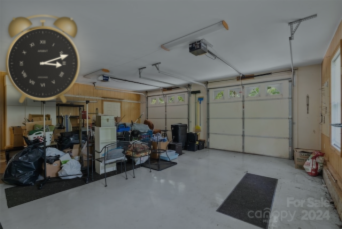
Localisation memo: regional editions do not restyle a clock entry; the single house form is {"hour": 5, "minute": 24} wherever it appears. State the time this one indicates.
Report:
{"hour": 3, "minute": 12}
